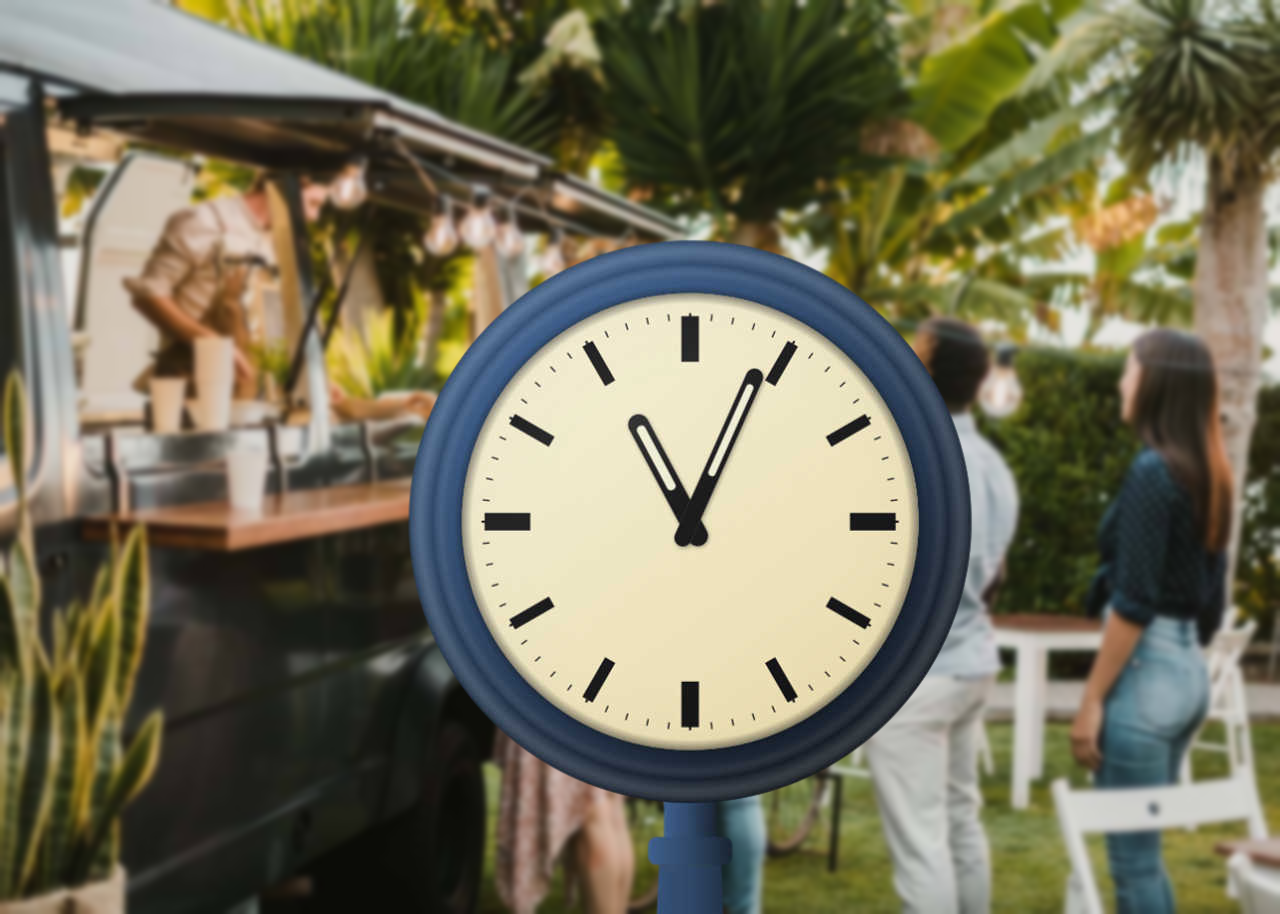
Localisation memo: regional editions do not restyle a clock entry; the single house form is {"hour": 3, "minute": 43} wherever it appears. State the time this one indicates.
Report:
{"hour": 11, "minute": 4}
